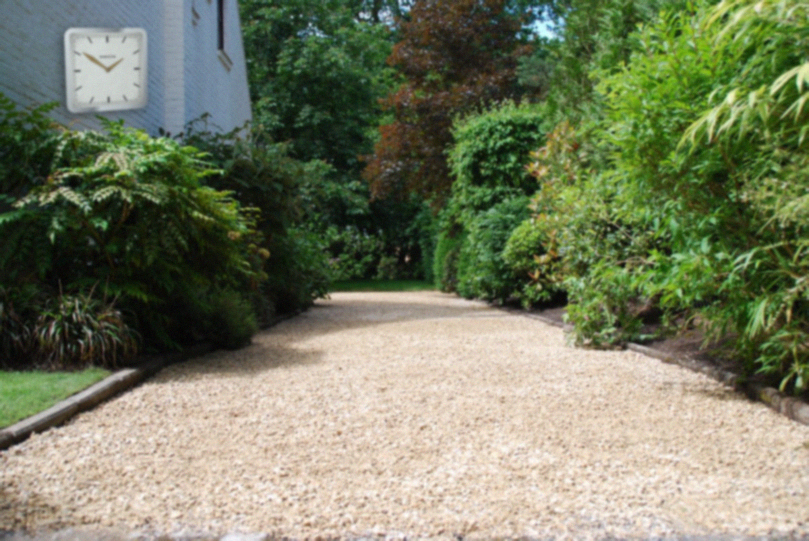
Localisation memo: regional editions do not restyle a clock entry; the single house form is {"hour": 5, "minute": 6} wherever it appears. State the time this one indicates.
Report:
{"hour": 1, "minute": 51}
